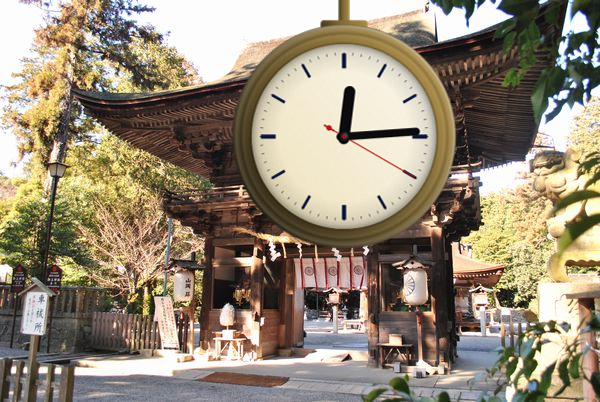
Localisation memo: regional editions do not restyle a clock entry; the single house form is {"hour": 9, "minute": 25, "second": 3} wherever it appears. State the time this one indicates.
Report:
{"hour": 12, "minute": 14, "second": 20}
